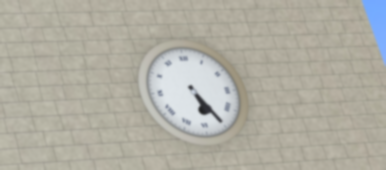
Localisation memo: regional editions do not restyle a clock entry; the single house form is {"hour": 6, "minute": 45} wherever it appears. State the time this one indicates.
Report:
{"hour": 5, "minute": 25}
